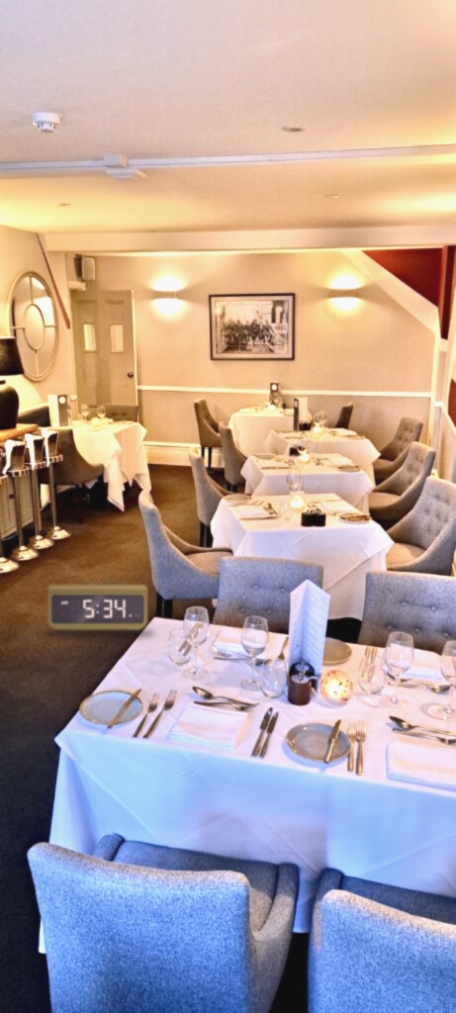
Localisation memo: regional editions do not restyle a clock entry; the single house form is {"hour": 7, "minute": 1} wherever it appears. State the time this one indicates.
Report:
{"hour": 5, "minute": 34}
